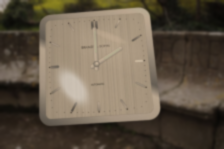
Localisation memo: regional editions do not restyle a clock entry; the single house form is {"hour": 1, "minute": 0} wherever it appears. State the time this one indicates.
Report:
{"hour": 2, "minute": 0}
